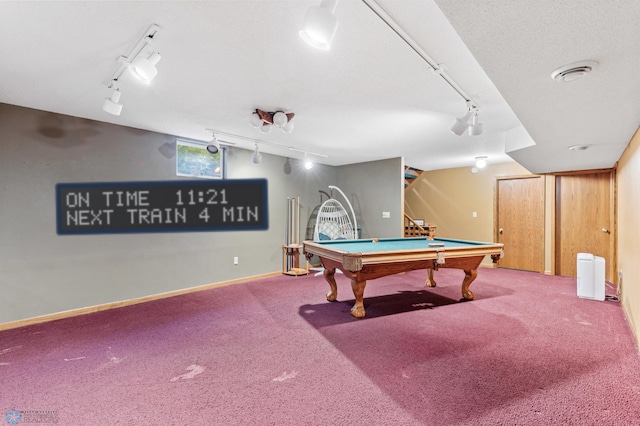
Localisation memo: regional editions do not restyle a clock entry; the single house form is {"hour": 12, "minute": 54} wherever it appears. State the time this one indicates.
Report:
{"hour": 11, "minute": 21}
